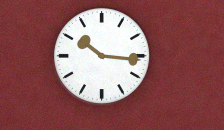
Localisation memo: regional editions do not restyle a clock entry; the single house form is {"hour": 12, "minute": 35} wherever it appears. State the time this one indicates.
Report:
{"hour": 10, "minute": 16}
